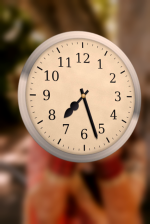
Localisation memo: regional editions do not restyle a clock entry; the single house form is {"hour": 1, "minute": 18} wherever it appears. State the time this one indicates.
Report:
{"hour": 7, "minute": 27}
